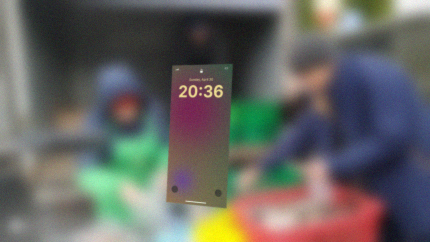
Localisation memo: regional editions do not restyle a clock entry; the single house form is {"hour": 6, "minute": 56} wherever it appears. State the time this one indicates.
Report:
{"hour": 20, "minute": 36}
